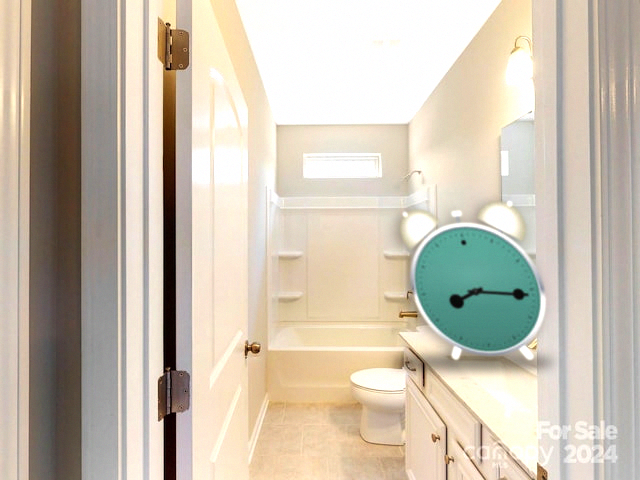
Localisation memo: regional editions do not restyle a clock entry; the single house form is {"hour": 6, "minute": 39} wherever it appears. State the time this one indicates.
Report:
{"hour": 8, "minute": 16}
